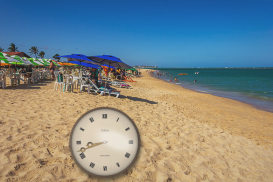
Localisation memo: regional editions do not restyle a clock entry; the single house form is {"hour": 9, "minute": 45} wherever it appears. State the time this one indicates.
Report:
{"hour": 8, "minute": 42}
